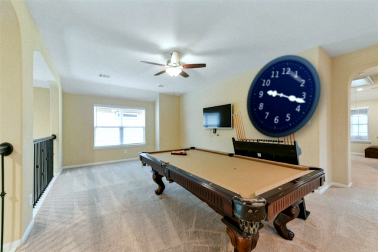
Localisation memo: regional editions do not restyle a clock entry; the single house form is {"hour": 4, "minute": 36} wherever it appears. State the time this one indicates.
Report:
{"hour": 9, "minute": 17}
